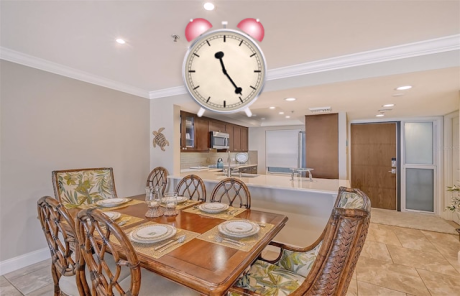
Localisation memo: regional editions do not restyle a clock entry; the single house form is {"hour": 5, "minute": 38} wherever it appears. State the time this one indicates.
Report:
{"hour": 11, "minute": 24}
